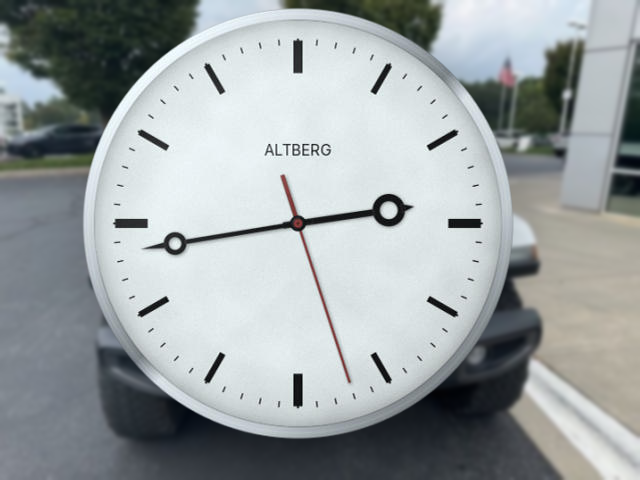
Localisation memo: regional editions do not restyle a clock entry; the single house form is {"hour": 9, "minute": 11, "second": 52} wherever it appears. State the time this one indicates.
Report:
{"hour": 2, "minute": 43, "second": 27}
